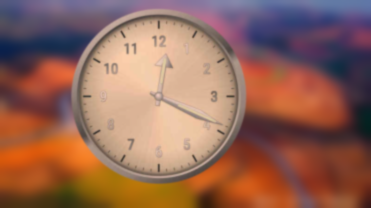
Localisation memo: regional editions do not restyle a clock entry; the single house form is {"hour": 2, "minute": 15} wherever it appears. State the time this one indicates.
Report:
{"hour": 12, "minute": 19}
